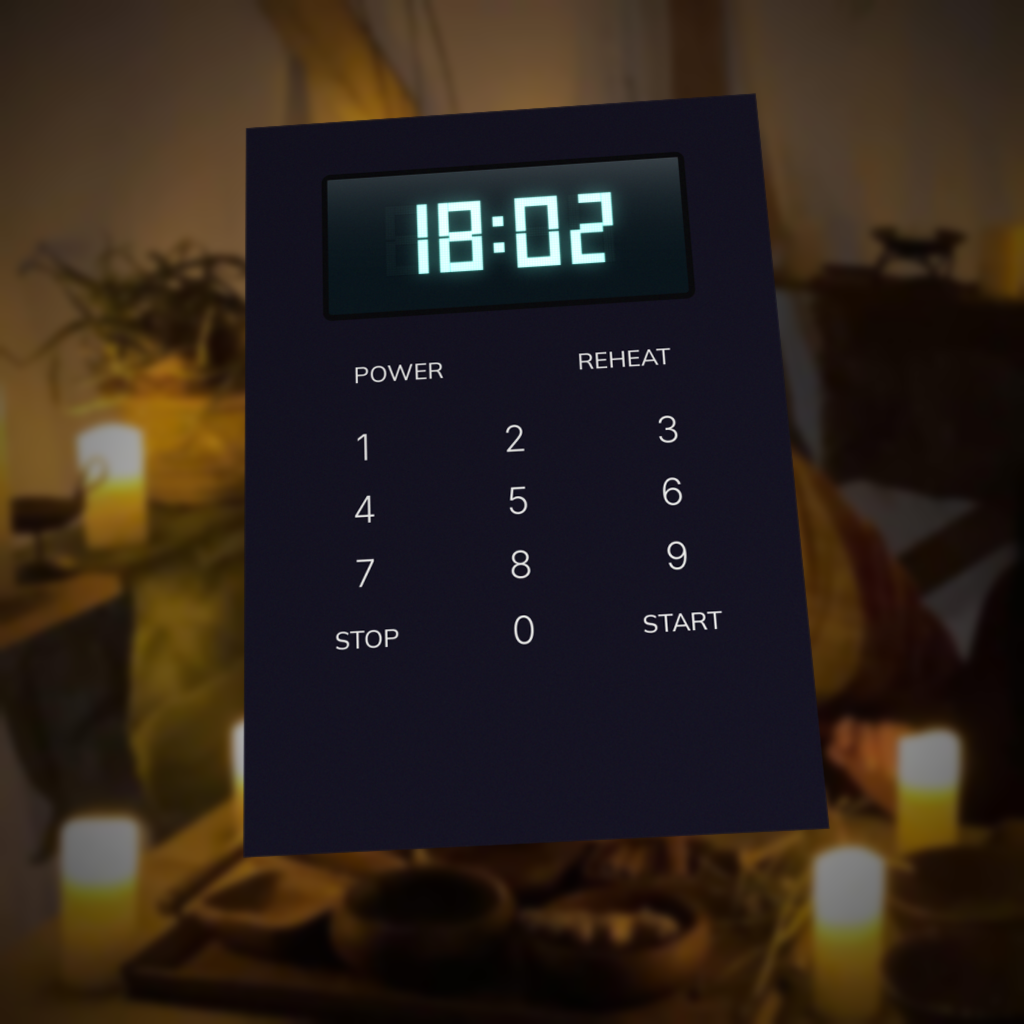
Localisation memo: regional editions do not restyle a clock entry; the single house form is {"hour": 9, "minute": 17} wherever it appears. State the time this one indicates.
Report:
{"hour": 18, "minute": 2}
